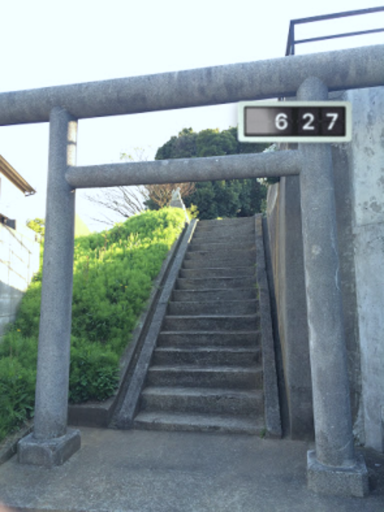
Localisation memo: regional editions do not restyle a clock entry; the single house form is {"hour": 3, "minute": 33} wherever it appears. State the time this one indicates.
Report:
{"hour": 6, "minute": 27}
